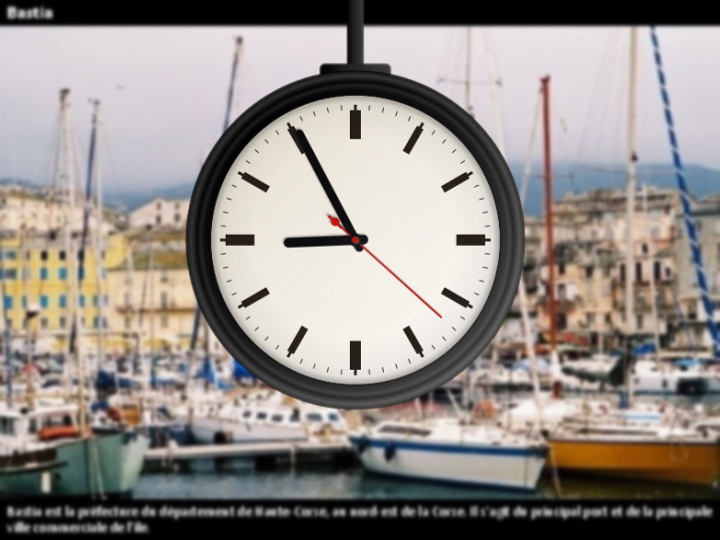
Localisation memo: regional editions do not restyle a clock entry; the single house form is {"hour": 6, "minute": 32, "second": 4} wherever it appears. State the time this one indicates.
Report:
{"hour": 8, "minute": 55, "second": 22}
